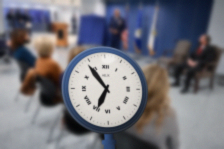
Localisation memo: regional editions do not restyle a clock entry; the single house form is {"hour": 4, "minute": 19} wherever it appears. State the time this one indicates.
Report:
{"hour": 6, "minute": 54}
